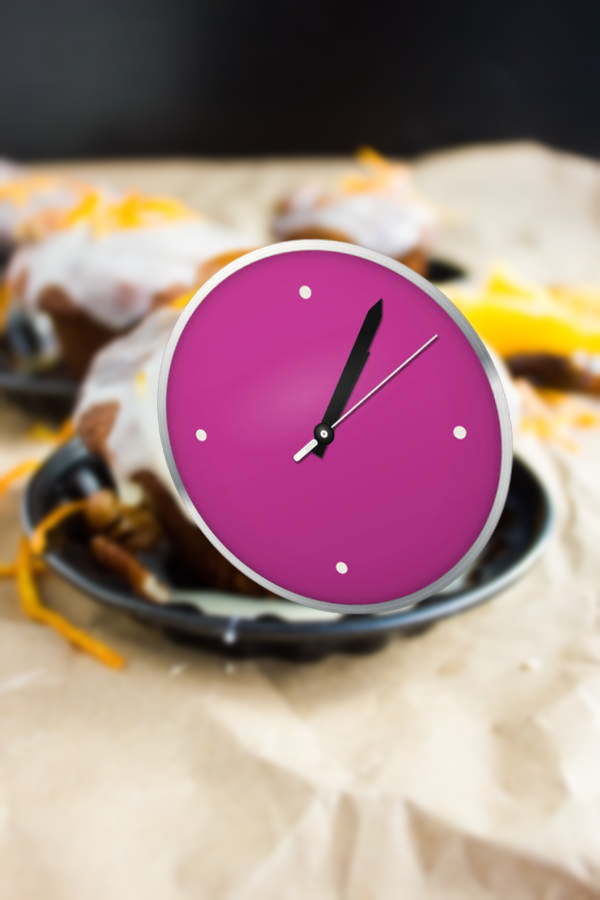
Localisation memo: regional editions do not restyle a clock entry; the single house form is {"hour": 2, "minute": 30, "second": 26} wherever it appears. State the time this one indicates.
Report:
{"hour": 1, "minute": 5, "second": 9}
